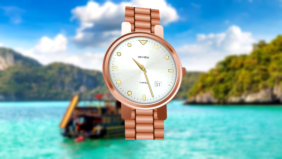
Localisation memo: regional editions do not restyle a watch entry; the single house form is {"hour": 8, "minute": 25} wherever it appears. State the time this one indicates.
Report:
{"hour": 10, "minute": 27}
